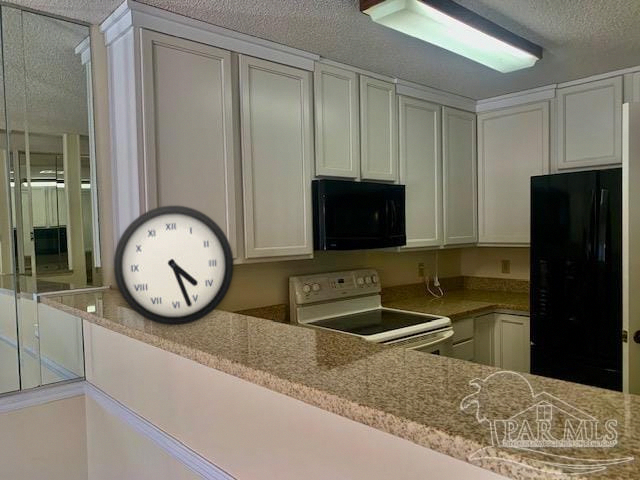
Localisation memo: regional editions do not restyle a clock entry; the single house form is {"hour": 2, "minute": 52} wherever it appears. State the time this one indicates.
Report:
{"hour": 4, "minute": 27}
